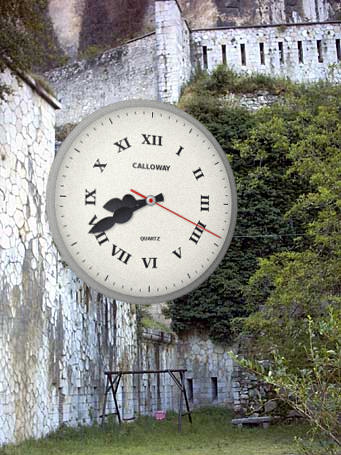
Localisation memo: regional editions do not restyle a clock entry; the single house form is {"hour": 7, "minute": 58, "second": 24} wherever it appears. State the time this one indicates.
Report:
{"hour": 8, "minute": 40, "second": 19}
